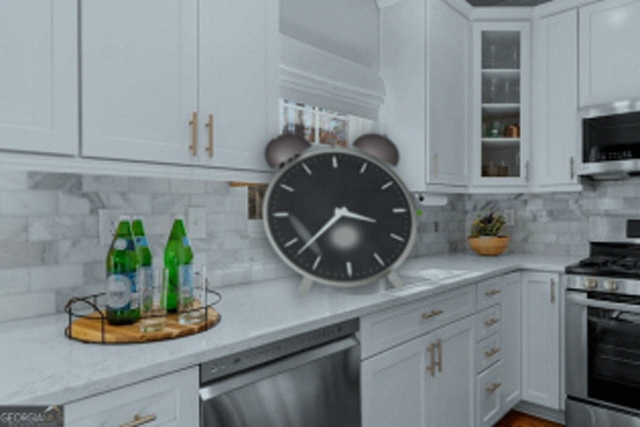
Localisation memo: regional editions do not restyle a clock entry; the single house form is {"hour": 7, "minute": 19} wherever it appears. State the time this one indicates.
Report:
{"hour": 3, "minute": 38}
